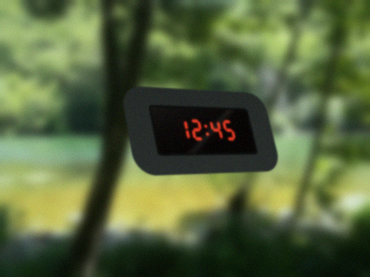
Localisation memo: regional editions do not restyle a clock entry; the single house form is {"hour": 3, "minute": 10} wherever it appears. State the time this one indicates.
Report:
{"hour": 12, "minute": 45}
